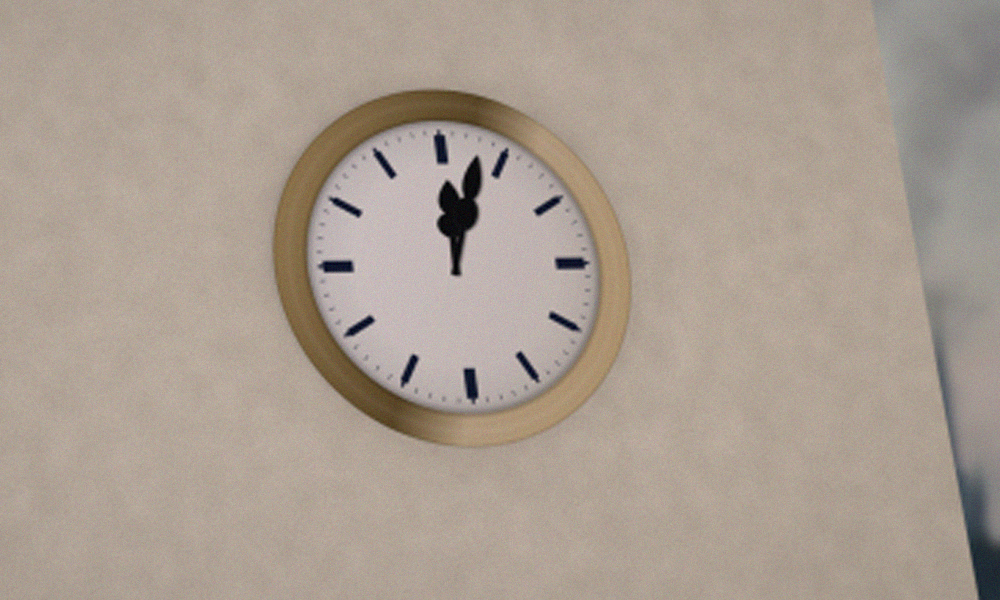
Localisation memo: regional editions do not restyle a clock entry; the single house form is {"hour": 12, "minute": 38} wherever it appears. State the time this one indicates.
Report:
{"hour": 12, "minute": 3}
